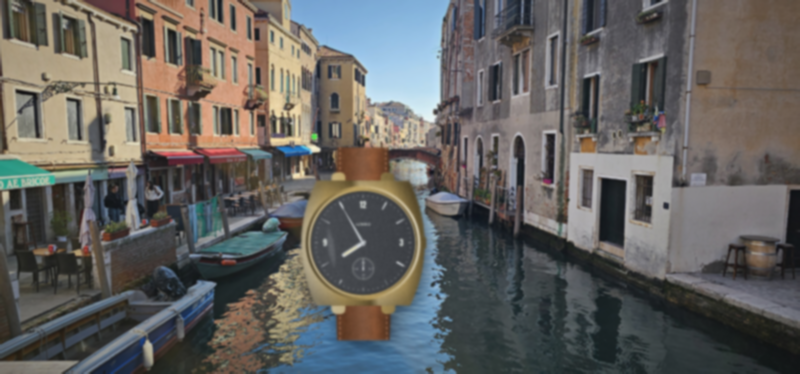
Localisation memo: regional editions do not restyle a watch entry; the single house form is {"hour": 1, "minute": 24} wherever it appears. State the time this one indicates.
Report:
{"hour": 7, "minute": 55}
